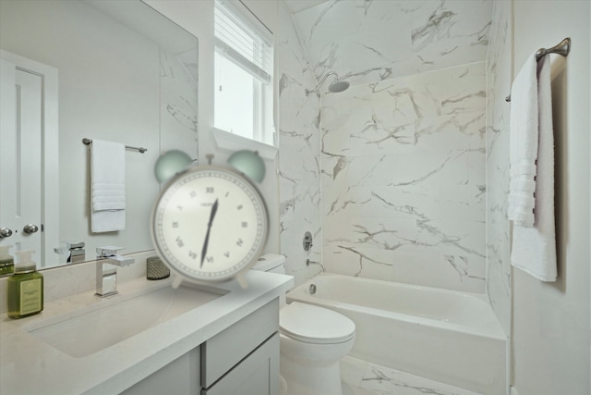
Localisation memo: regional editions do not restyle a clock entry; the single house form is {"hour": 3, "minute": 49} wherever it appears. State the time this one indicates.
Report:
{"hour": 12, "minute": 32}
